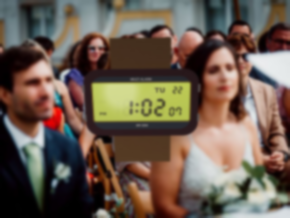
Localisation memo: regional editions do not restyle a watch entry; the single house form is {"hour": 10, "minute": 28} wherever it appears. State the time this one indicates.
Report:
{"hour": 1, "minute": 2}
